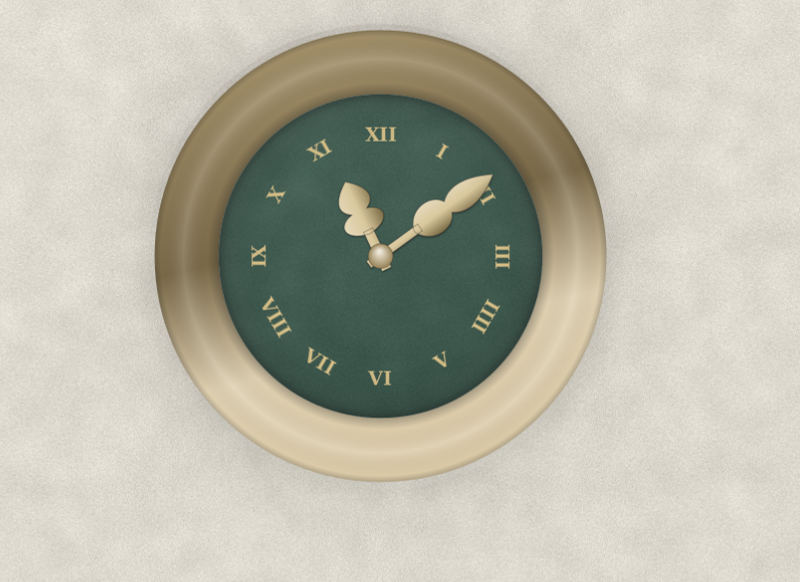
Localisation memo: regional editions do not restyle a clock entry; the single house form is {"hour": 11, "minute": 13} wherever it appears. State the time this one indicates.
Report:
{"hour": 11, "minute": 9}
